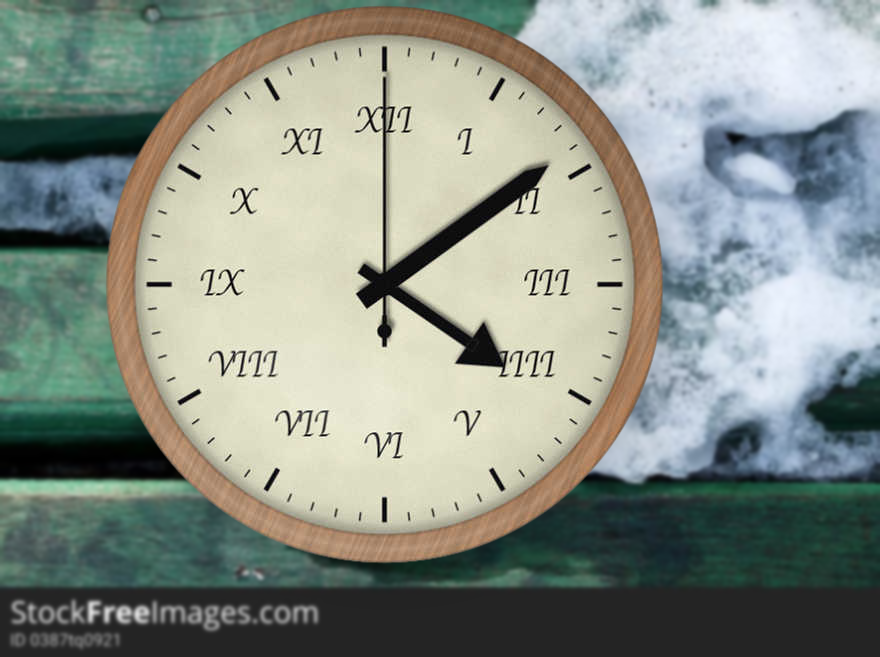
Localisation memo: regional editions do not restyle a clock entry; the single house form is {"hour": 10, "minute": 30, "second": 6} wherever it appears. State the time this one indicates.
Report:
{"hour": 4, "minute": 9, "second": 0}
